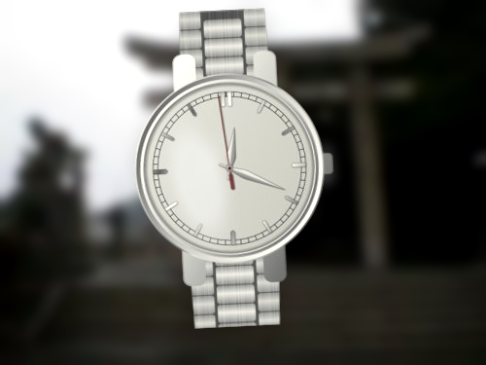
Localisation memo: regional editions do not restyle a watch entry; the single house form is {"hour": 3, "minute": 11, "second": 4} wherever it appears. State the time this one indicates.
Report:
{"hour": 12, "minute": 18, "second": 59}
